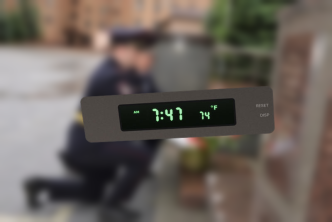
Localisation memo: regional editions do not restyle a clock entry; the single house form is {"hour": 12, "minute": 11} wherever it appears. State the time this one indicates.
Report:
{"hour": 7, "minute": 47}
